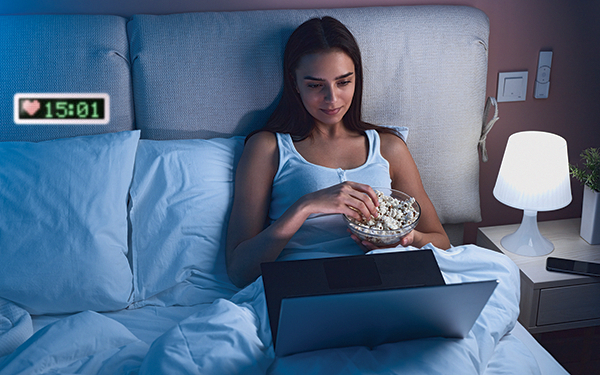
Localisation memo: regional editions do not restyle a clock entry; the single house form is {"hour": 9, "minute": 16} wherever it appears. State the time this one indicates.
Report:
{"hour": 15, "minute": 1}
